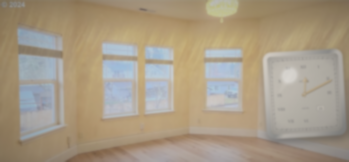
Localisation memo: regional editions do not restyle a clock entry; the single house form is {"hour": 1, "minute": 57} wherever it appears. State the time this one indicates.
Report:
{"hour": 12, "minute": 11}
